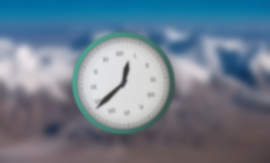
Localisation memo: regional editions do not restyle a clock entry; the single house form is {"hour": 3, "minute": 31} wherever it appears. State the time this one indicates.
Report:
{"hour": 12, "minute": 39}
